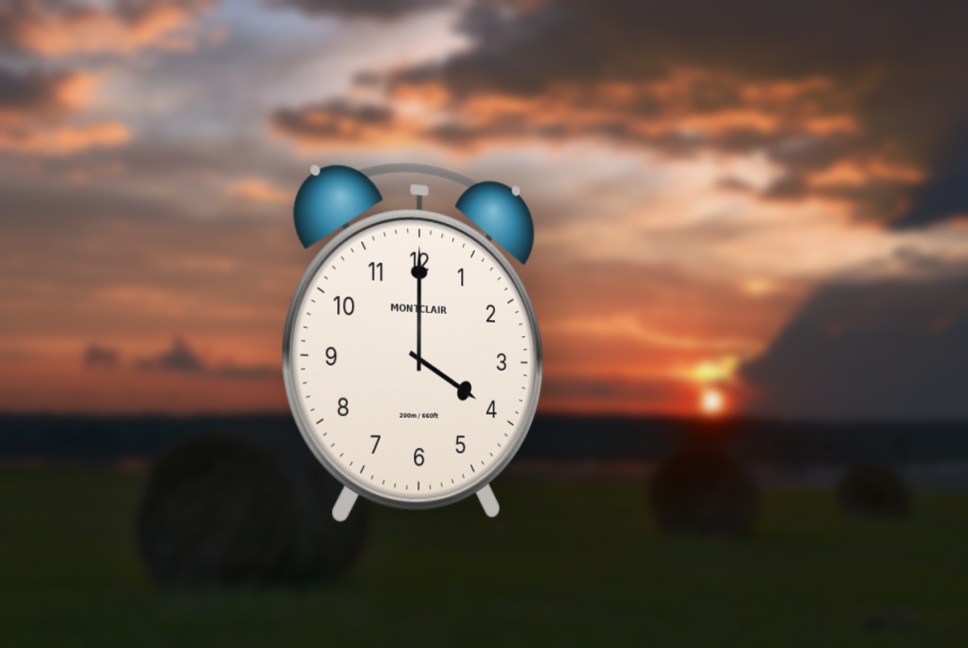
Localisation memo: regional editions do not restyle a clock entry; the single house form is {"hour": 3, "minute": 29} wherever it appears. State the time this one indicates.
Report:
{"hour": 4, "minute": 0}
